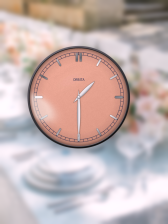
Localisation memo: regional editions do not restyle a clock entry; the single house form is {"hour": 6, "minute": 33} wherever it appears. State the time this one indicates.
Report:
{"hour": 1, "minute": 30}
